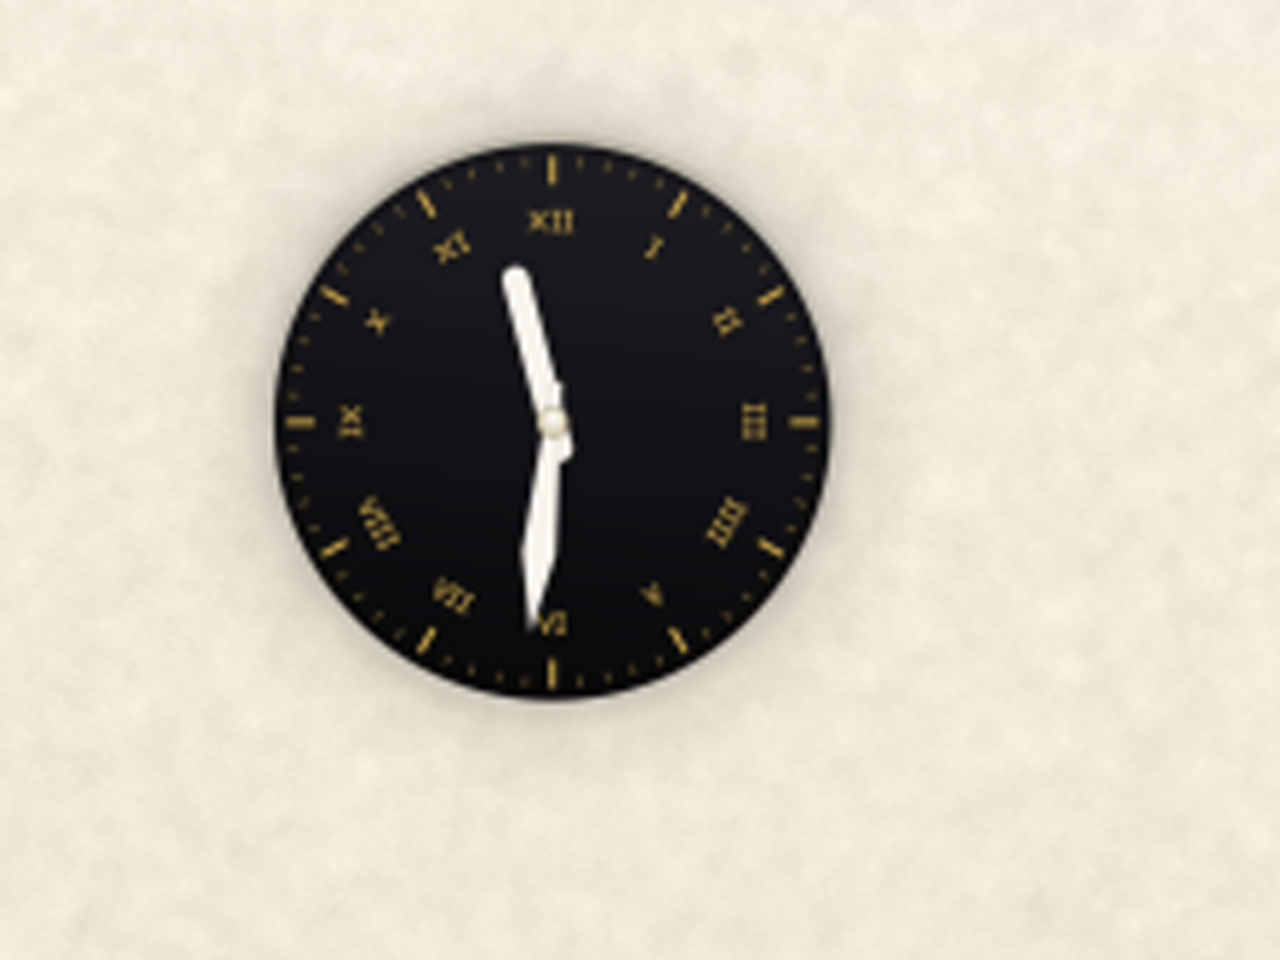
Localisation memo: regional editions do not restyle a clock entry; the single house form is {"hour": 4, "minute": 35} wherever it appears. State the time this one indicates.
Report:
{"hour": 11, "minute": 31}
